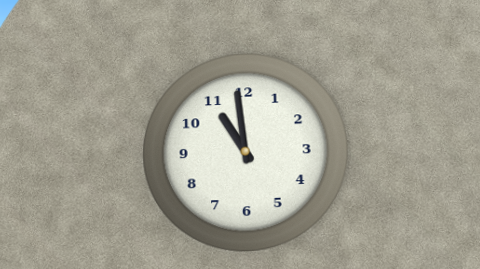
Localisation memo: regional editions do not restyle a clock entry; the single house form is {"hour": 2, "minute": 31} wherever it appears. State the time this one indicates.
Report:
{"hour": 10, "minute": 59}
